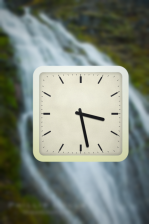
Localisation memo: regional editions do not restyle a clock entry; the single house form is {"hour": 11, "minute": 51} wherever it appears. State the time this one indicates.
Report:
{"hour": 3, "minute": 28}
